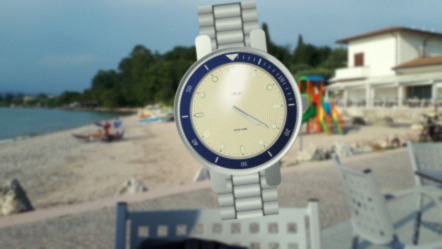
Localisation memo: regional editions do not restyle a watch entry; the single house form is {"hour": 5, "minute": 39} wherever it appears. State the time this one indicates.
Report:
{"hour": 4, "minute": 21}
